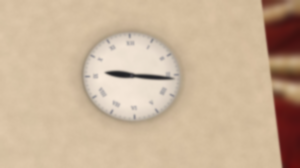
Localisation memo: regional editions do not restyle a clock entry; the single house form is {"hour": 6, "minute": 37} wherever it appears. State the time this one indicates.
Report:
{"hour": 9, "minute": 16}
